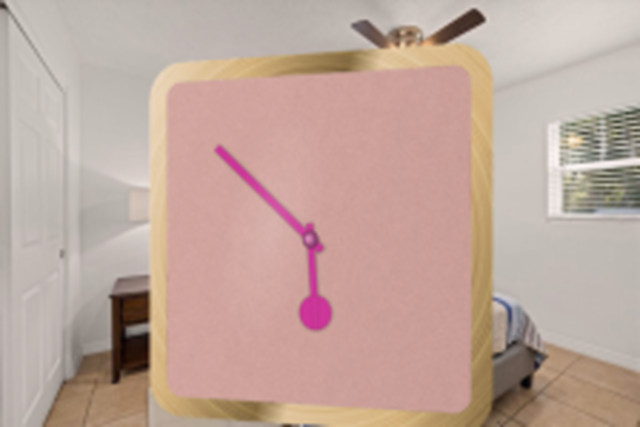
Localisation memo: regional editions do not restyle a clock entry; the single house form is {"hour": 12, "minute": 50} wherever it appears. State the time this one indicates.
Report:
{"hour": 5, "minute": 52}
